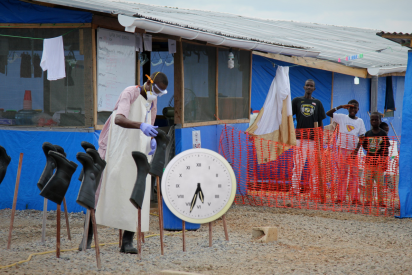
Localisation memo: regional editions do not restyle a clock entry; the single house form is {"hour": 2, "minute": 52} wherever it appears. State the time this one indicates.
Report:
{"hour": 5, "minute": 33}
